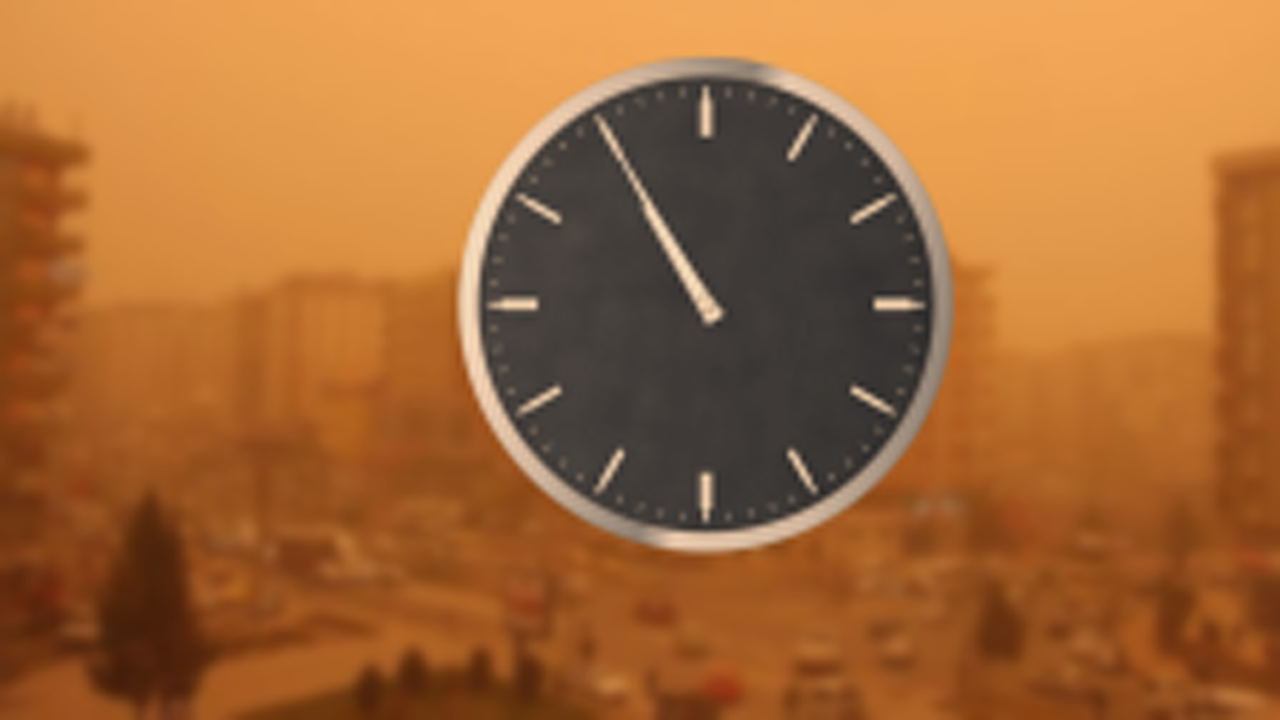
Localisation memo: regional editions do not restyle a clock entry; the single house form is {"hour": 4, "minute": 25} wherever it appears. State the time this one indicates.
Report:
{"hour": 10, "minute": 55}
